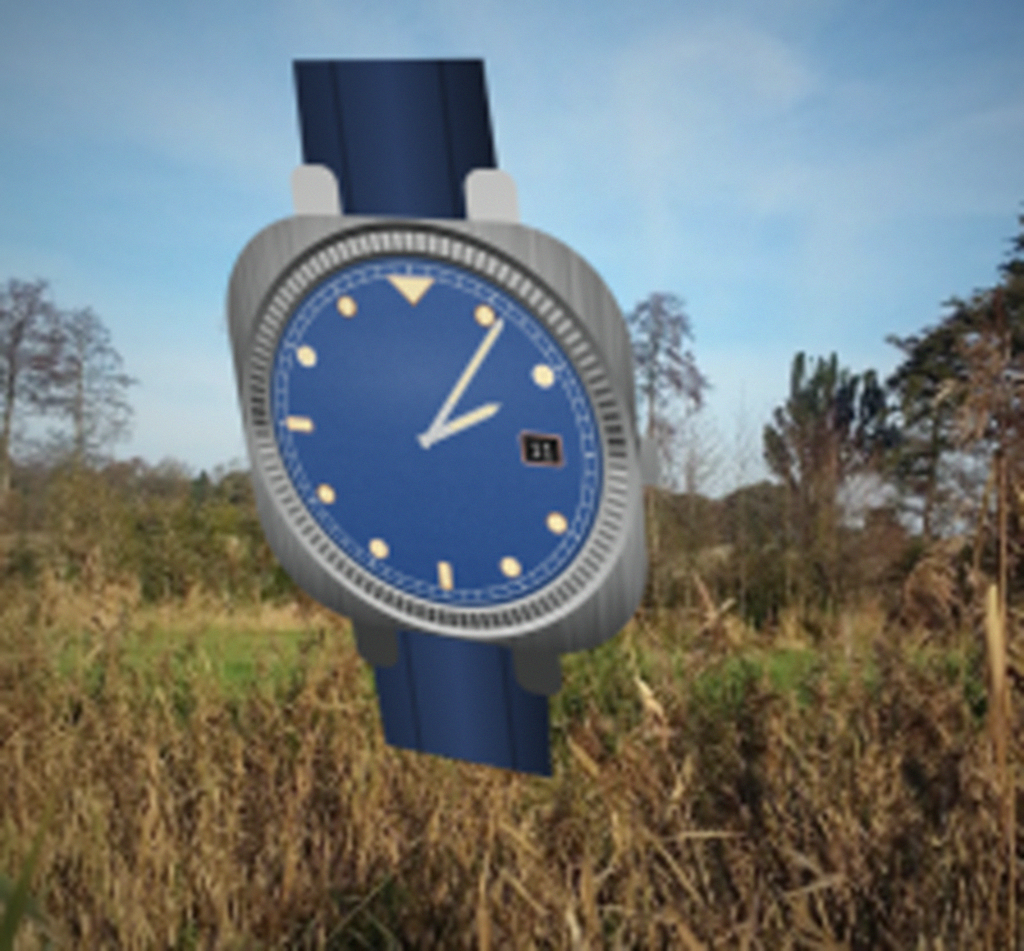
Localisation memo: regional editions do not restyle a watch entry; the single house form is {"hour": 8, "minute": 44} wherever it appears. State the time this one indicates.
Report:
{"hour": 2, "minute": 6}
